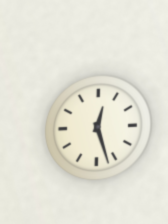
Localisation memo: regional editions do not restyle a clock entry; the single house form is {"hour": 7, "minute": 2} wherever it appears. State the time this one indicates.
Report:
{"hour": 12, "minute": 27}
